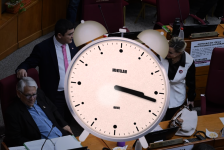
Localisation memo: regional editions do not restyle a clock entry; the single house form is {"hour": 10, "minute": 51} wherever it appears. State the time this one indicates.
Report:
{"hour": 3, "minute": 17}
